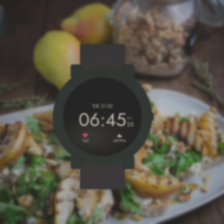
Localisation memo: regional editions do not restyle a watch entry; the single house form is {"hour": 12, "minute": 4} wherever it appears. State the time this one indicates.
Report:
{"hour": 6, "minute": 45}
